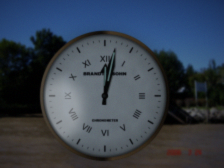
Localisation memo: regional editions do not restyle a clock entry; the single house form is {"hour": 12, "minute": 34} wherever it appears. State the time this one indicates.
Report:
{"hour": 12, "minute": 2}
